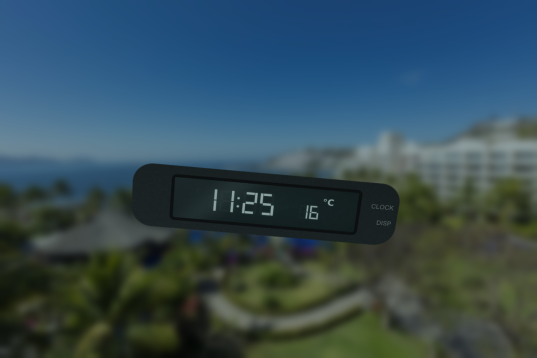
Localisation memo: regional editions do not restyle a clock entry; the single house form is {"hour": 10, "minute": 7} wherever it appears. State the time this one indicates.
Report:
{"hour": 11, "minute": 25}
